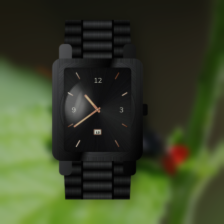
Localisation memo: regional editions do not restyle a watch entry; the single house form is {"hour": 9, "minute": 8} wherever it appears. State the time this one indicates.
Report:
{"hour": 10, "minute": 39}
